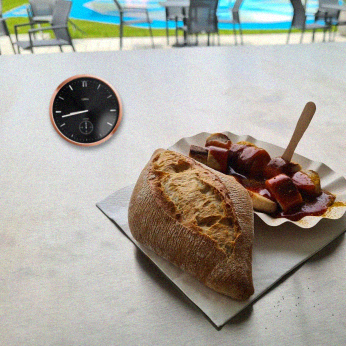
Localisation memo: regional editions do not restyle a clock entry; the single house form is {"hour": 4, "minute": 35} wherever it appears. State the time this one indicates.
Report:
{"hour": 8, "minute": 43}
